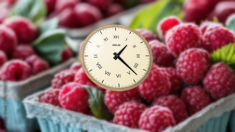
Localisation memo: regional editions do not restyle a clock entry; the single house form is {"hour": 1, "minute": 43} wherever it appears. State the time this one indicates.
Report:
{"hour": 1, "minute": 23}
